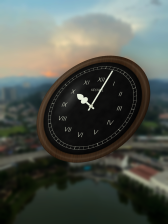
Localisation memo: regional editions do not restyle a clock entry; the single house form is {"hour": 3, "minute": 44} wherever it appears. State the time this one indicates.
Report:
{"hour": 10, "minute": 2}
